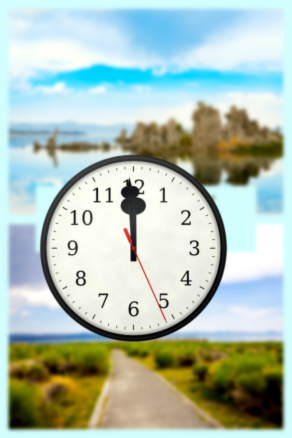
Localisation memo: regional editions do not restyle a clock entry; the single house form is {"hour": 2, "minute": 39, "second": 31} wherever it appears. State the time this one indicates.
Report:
{"hour": 11, "minute": 59, "second": 26}
